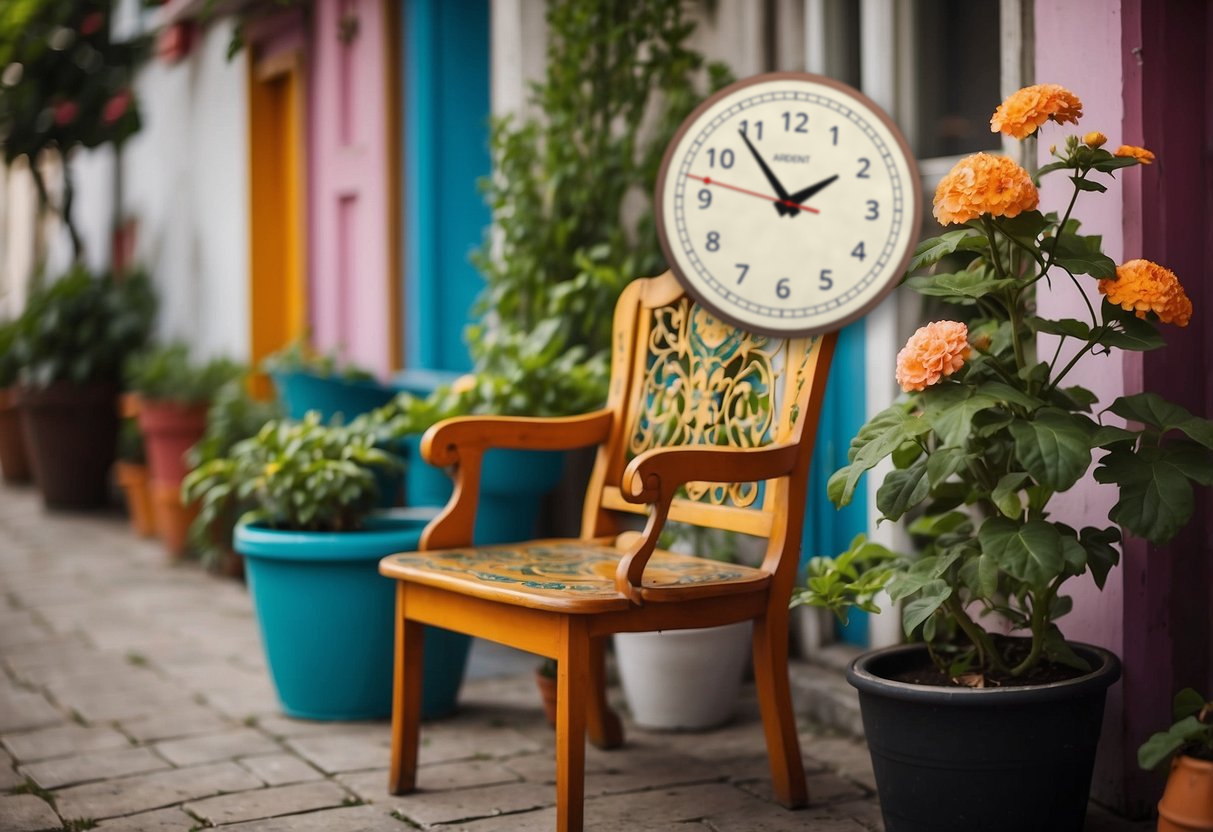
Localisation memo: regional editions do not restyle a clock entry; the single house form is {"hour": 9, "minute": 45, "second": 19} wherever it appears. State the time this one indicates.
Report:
{"hour": 1, "minute": 53, "second": 47}
